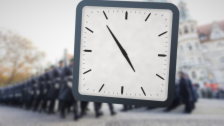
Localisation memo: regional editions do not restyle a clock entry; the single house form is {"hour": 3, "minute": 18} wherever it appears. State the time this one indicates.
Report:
{"hour": 4, "minute": 54}
